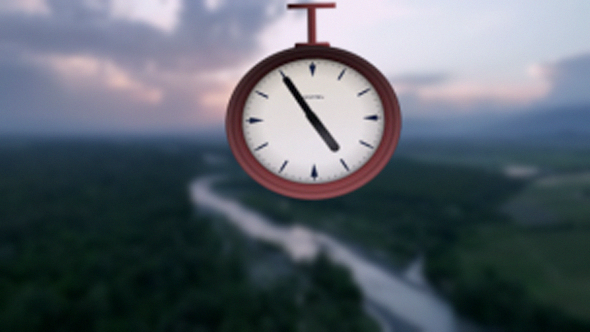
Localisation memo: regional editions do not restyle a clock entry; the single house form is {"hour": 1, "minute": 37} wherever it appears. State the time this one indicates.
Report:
{"hour": 4, "minute": 55}
